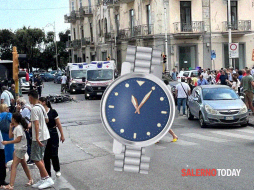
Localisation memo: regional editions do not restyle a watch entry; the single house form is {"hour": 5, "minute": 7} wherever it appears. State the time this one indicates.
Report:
{"hour": 11, "minute": 5}
